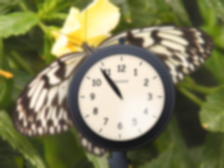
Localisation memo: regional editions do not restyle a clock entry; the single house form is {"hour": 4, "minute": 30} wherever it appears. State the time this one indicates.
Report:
{"hour": 10, "minute": 54}
